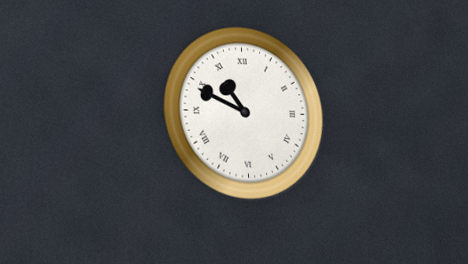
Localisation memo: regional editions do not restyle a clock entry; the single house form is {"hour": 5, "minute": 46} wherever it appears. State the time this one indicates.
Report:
{"hour": 10, "minute": 49}
